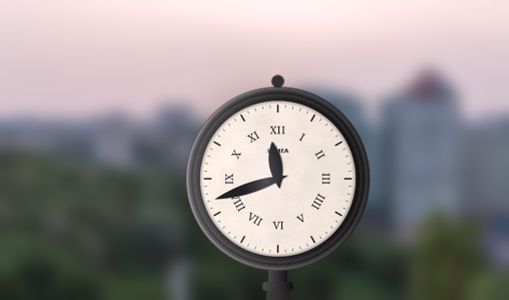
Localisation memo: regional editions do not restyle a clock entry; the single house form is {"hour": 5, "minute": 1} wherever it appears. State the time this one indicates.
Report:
{"hour": 11, "minute": 42}
